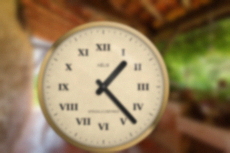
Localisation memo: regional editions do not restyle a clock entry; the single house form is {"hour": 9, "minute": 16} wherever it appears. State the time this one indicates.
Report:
{"hour": 1, "minute": 23}
